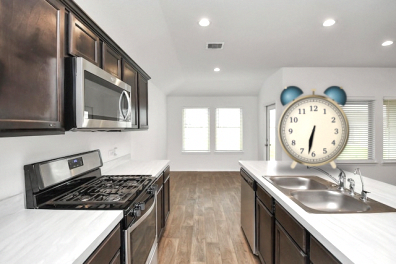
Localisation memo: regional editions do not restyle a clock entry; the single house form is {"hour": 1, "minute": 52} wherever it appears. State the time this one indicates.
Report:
{"hour": 6, "minute": 32}
